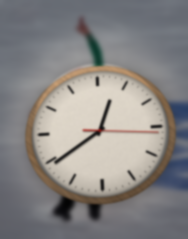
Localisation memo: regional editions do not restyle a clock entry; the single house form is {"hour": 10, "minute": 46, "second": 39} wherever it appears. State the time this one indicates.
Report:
{"hour": 12, "minute": 39, "second": 16}
